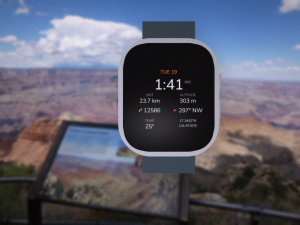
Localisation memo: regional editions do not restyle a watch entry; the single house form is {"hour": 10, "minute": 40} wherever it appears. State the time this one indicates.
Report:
{"hour": 1, "minute": 41}
